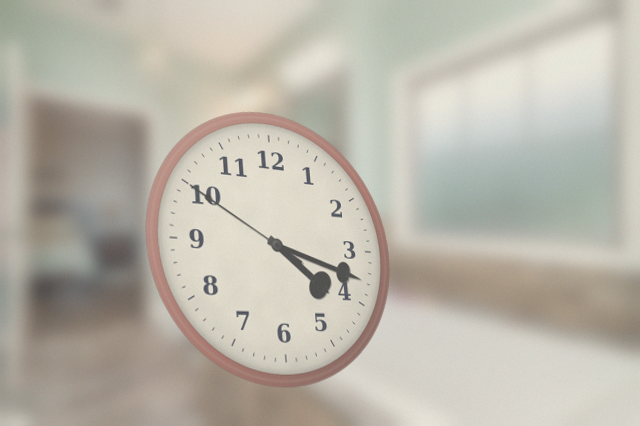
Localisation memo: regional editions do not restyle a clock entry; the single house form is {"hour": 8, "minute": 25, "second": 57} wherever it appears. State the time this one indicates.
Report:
{"hour": 4, "minute": 17, "second": 50}
